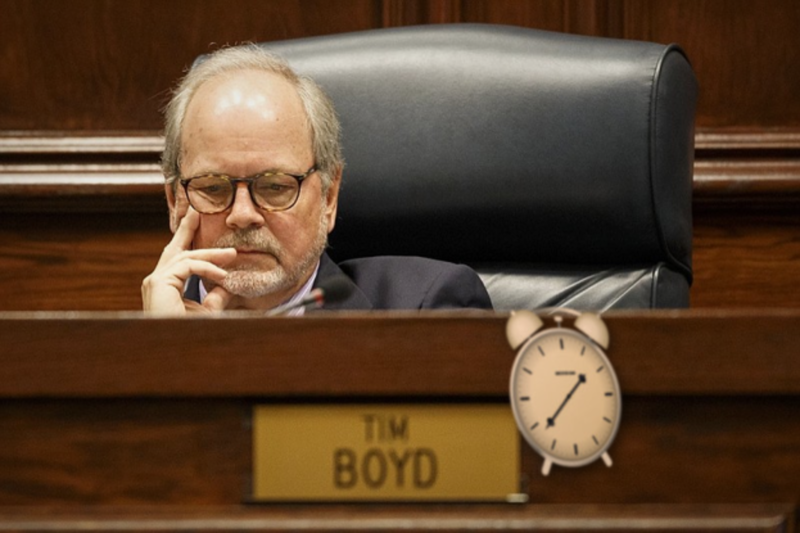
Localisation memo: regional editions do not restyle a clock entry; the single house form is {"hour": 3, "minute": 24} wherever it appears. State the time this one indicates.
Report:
{"hour": 1, "minute": 38}
